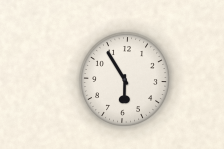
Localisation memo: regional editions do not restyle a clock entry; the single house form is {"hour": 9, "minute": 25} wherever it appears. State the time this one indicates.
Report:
{"hour": 5, "minute": 54}
